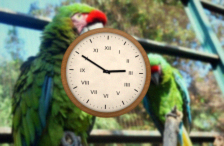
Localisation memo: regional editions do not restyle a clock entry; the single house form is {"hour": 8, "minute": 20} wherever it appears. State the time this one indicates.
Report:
{"hour": 2, "minute": 50}
